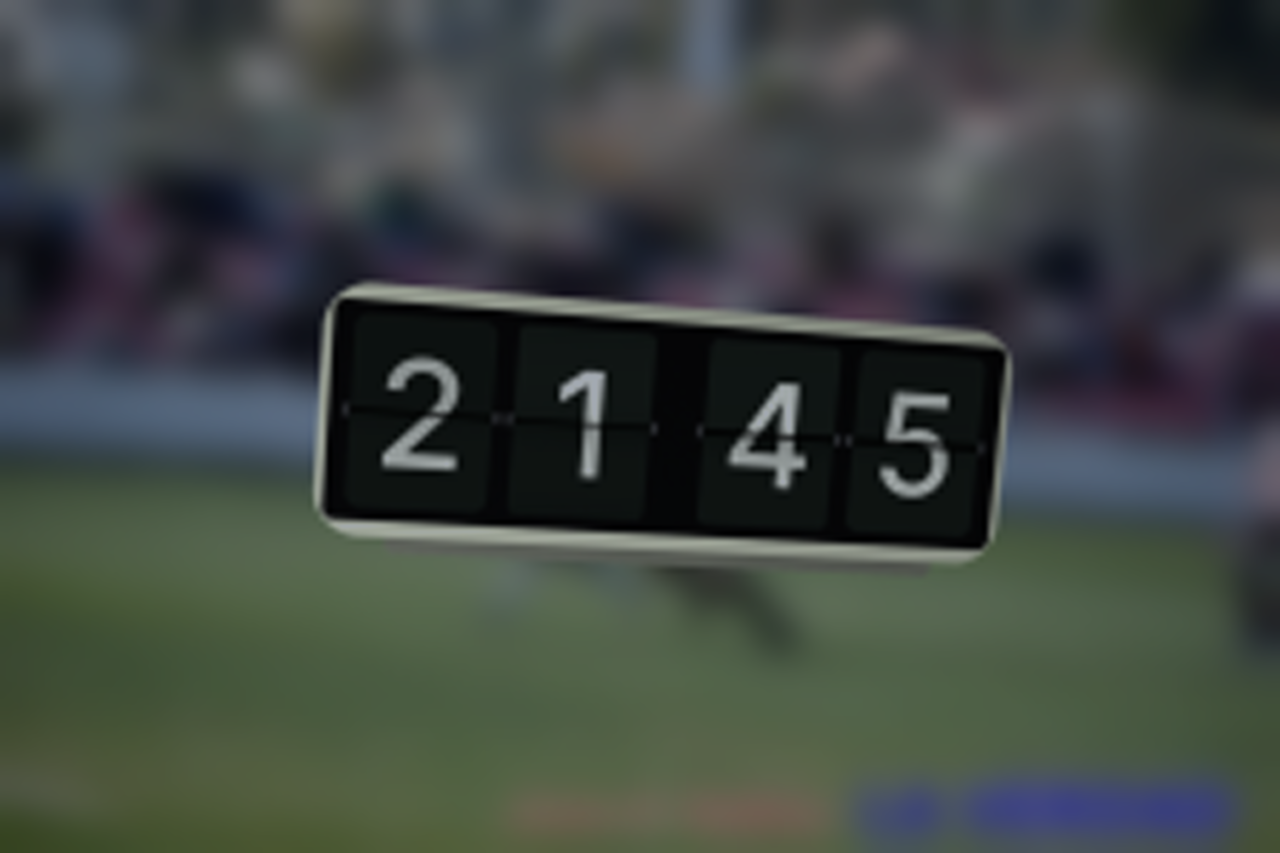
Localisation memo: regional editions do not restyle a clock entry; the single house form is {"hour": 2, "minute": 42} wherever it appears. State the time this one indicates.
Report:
{"hour": 21, "minute": 45}
